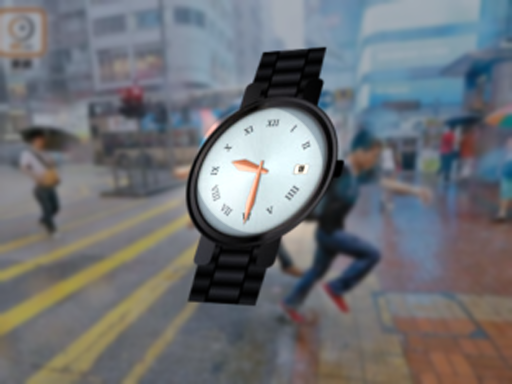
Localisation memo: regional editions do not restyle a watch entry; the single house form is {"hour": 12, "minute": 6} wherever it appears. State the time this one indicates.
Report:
{"hour": 9, "minute": 30}
